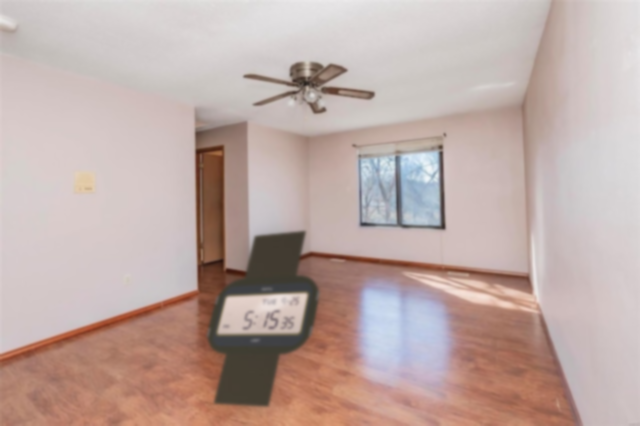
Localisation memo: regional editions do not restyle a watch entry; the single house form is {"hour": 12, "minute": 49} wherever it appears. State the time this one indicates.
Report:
{"hour": 5, "minute": 15}
